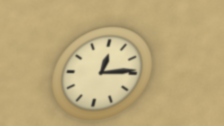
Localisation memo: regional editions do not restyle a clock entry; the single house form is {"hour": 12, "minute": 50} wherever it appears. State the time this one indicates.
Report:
{"hour": 12, "minute": 14}
